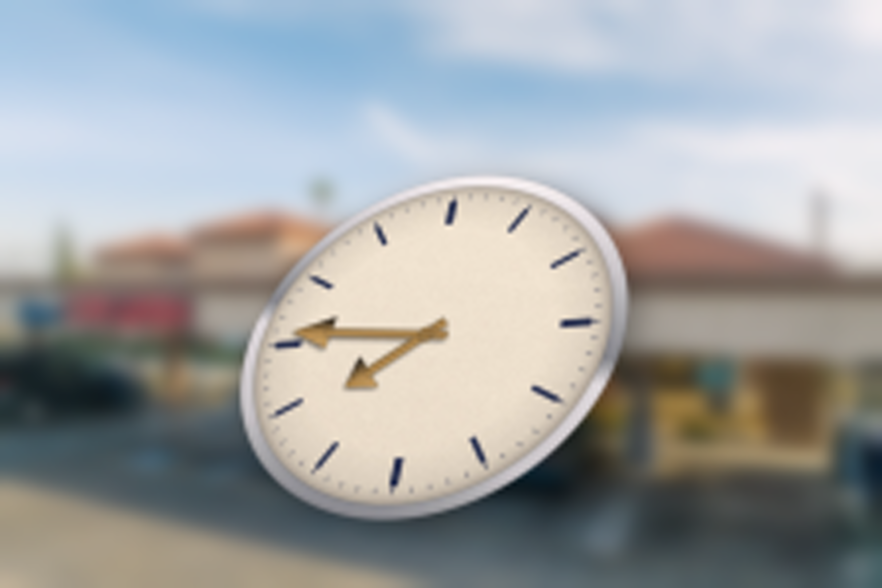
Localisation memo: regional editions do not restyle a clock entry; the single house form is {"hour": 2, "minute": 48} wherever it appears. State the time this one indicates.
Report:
{"hour": 7, "minute": 46}
